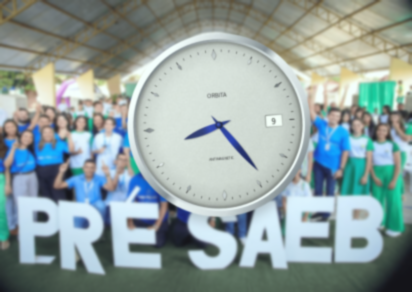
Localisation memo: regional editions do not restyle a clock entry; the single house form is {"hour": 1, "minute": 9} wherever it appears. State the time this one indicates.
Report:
{"hour": 8, "minute": 24}
